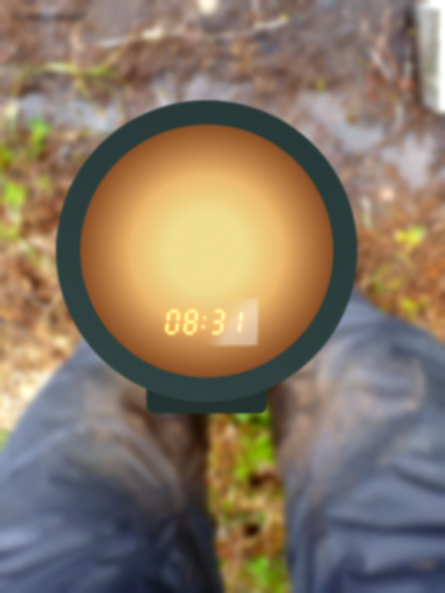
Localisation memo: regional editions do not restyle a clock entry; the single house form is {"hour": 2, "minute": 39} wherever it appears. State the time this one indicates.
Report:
{"hour": 8, "minute": 31}
